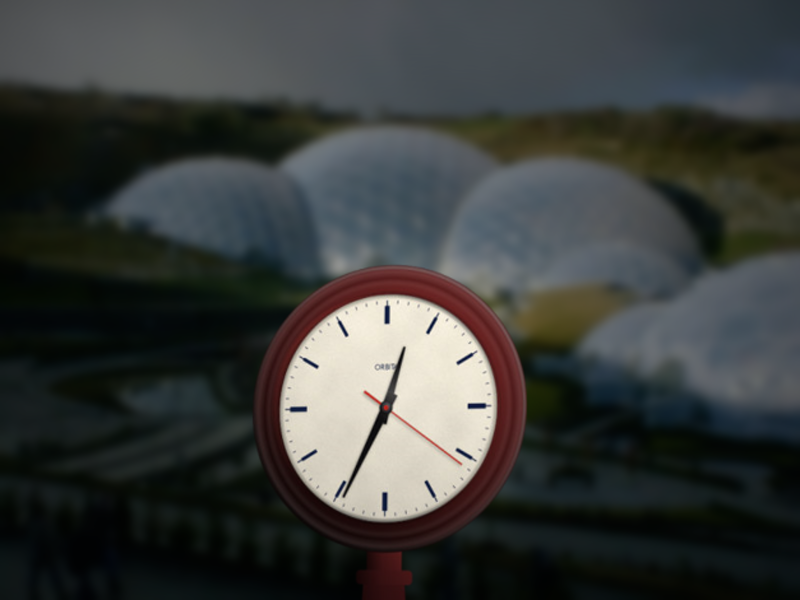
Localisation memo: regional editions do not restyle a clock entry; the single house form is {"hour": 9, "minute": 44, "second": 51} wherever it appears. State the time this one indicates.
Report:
{"hour": 12, "minute": 34, "second": 21}
